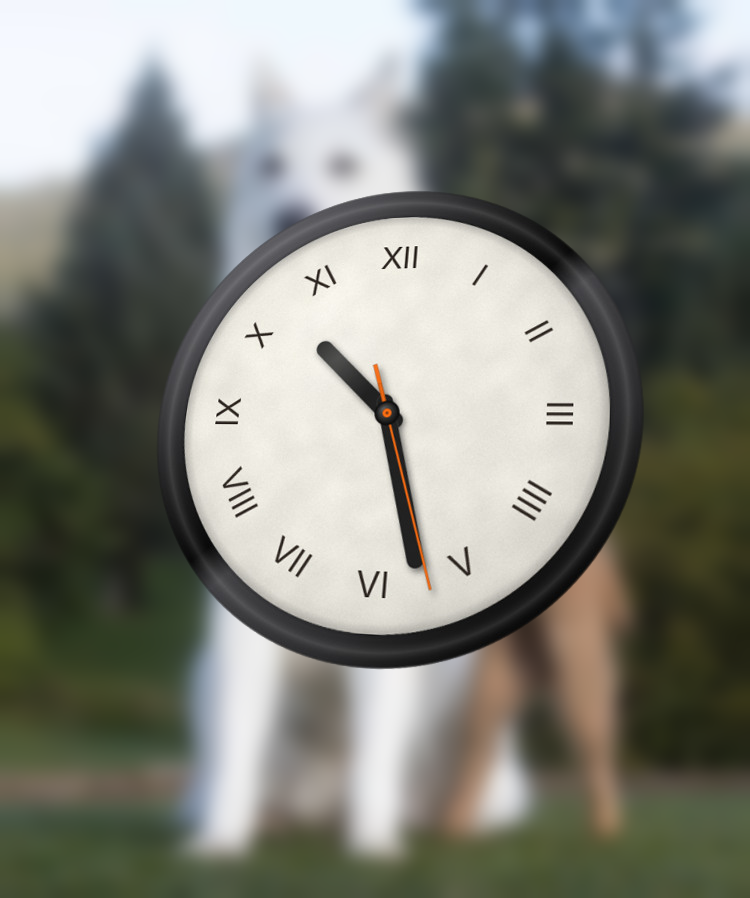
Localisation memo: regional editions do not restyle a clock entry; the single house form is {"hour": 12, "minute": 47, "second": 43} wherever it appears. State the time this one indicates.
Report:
{"hour": 10, "minute": 27, "second": 27}
